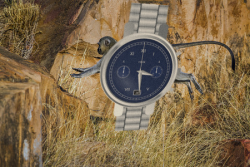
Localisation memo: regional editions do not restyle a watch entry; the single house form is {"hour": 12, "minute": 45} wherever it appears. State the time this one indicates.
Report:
{"hour": 3, "minute": 29}
